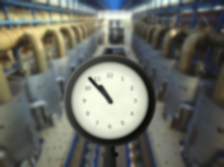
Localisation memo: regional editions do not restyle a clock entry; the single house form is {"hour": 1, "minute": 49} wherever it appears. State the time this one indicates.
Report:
{"hour": 10, "minute": 53}
